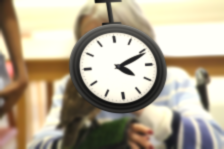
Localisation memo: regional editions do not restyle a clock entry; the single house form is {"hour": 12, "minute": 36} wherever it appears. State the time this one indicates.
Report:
{"hour": 4, "minute": 11}
